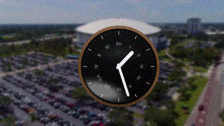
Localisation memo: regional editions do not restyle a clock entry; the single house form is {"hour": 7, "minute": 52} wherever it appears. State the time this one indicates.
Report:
{"hour": 1, "minute": 27}
